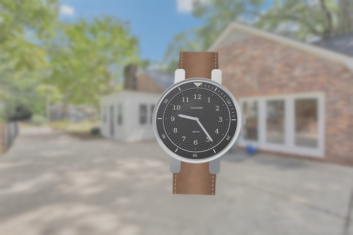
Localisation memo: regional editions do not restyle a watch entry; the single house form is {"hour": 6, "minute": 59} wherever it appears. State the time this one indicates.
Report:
{"hour": 9, "minute": 24}
